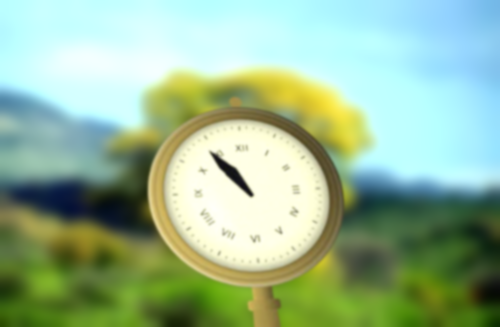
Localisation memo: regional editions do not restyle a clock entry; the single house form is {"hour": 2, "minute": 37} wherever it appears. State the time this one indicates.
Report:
{"hour": 10, "minute": 54}
